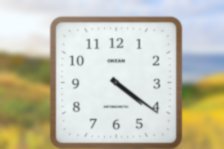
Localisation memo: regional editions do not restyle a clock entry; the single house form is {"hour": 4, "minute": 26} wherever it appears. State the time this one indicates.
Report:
{"hour": 4, "minute": 21}
